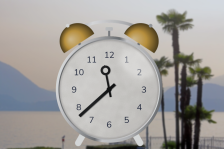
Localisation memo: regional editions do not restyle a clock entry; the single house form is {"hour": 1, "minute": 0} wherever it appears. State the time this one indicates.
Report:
{"hour": 11, "minute": 38}
